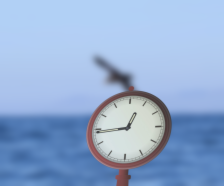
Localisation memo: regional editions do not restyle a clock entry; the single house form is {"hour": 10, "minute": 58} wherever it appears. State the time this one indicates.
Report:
{"hour": 12, "minute": 44}
